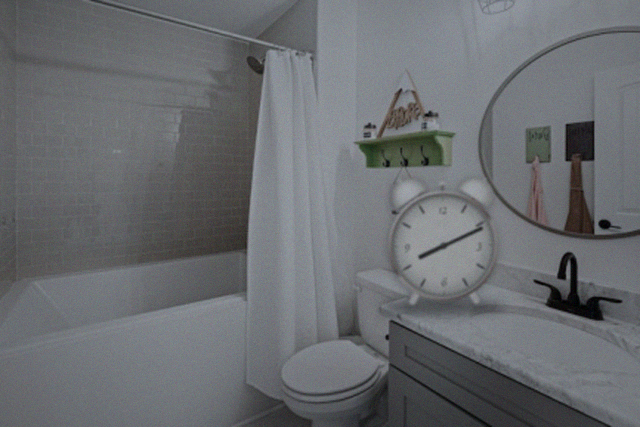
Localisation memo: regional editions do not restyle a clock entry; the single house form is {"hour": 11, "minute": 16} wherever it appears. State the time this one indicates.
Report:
{"hour": 8, "minute": 11}
